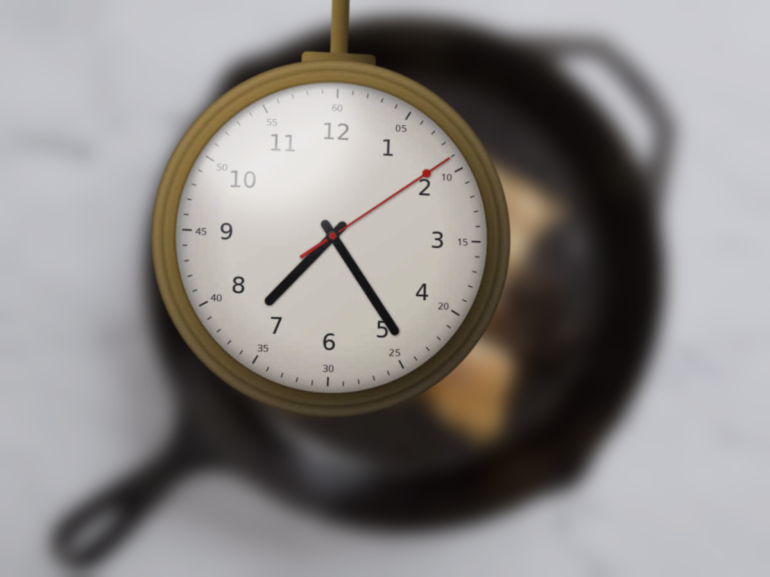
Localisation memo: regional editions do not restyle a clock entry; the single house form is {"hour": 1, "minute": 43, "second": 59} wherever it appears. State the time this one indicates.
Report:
{"hour": 7, "minute": 24, "second": 9}
